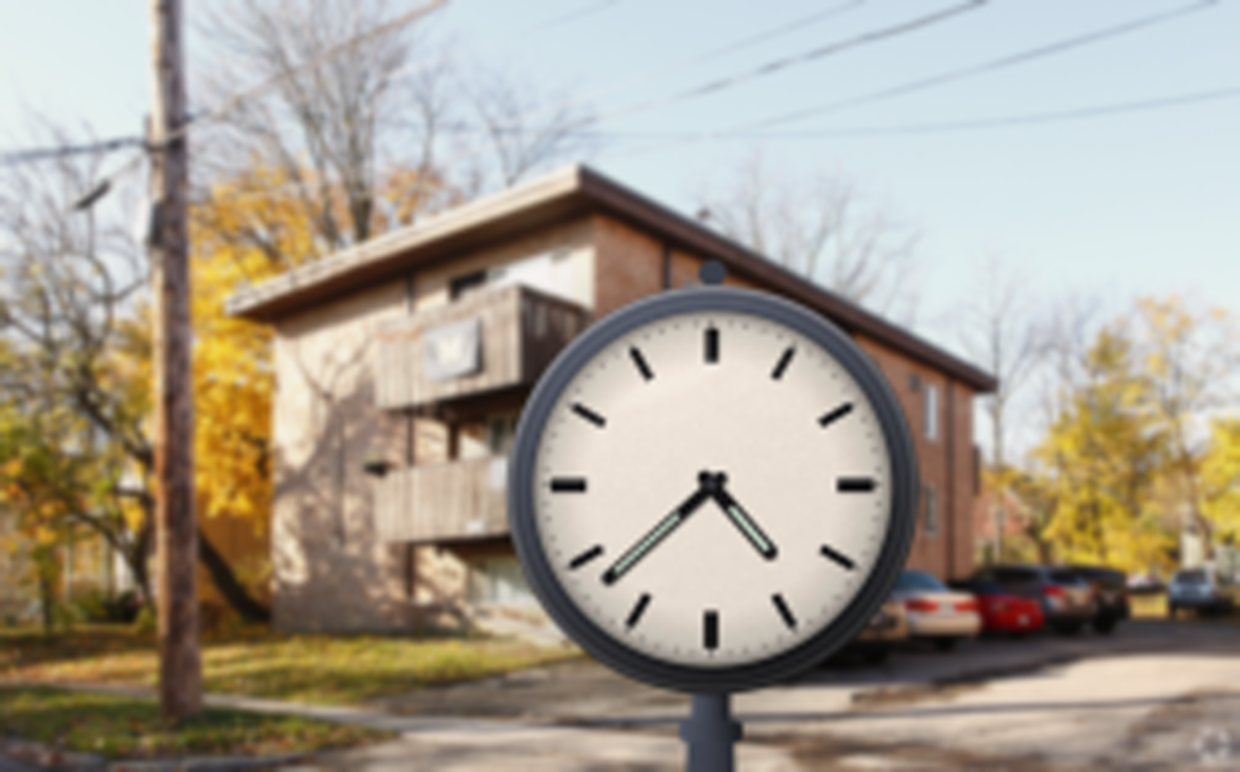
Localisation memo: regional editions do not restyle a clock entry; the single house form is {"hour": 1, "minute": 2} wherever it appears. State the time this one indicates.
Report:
{"hour": 4, "minute": 38}
